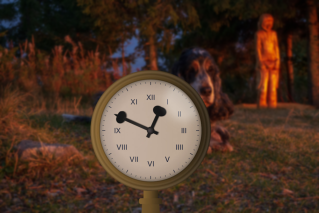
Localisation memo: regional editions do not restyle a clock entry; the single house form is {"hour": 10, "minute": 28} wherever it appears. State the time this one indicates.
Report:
{"hour": 12, "minute": 49}
